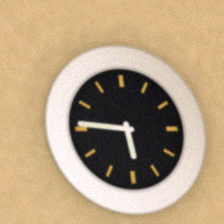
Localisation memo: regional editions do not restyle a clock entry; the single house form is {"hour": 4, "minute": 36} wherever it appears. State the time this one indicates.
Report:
{"hour": 5, "minute": 46}
